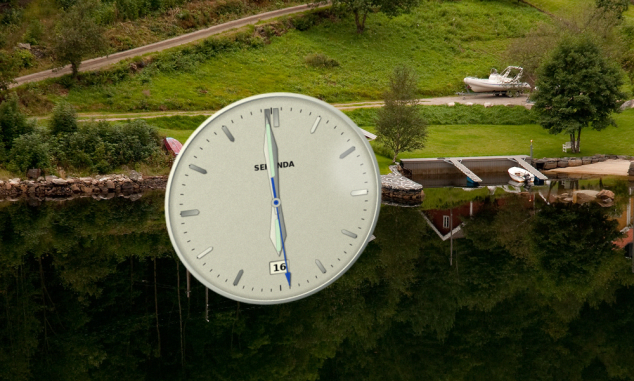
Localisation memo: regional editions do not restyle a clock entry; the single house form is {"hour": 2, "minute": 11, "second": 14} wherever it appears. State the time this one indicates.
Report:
{"hour": 5, "minute": 59, "second": 29}
